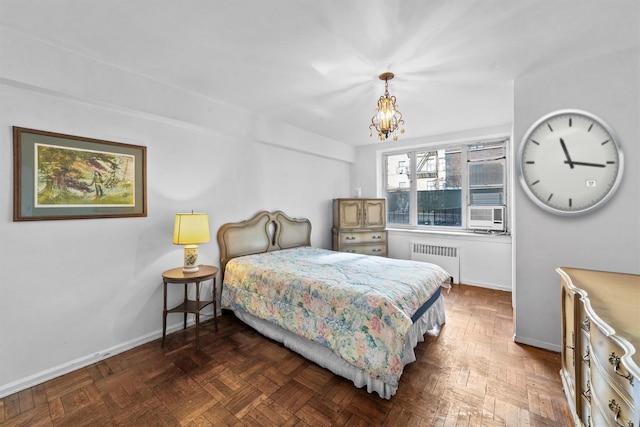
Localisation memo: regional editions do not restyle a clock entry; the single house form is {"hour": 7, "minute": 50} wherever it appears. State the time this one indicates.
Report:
{"hour": 11, "minute": 16}
